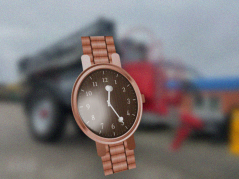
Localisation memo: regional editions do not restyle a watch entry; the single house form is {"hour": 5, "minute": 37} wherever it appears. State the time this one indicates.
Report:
{"hour": 12, "minute": 25}
